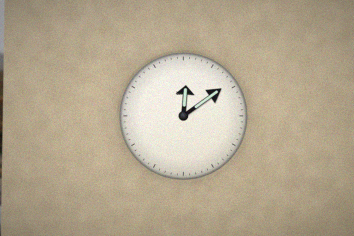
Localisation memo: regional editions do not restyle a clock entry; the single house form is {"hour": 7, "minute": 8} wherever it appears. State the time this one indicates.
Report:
{"hour": 12, "minute": 9}
